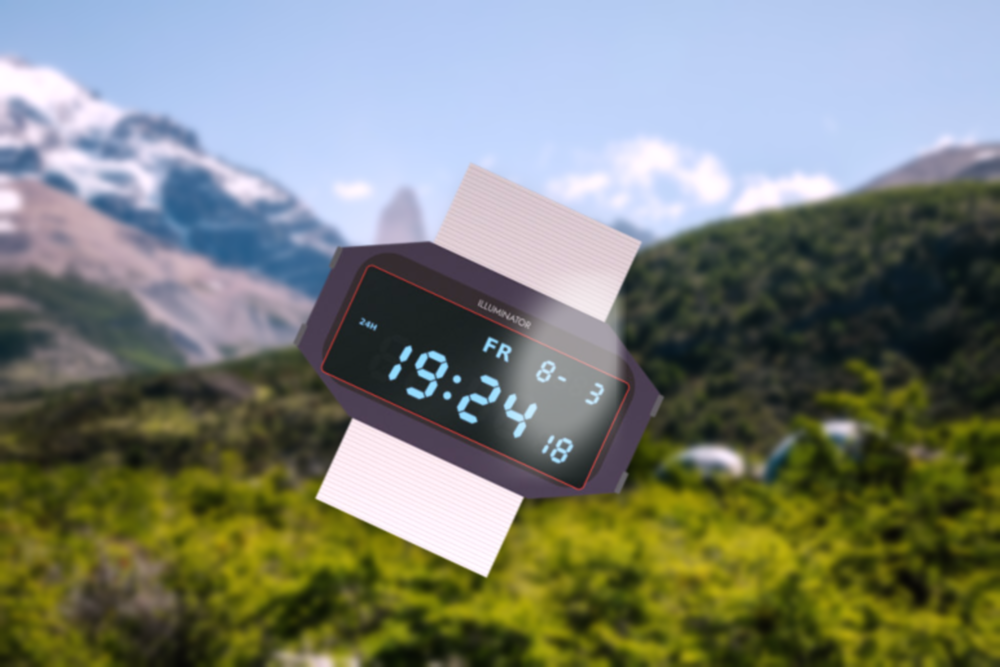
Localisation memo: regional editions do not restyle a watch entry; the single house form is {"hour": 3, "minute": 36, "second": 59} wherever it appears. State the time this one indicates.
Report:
{"hour": 19, "minute": 24, "second": 18}
